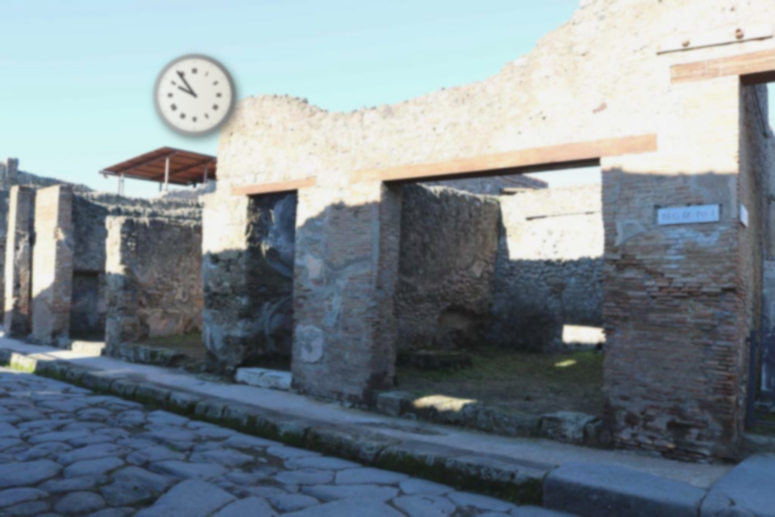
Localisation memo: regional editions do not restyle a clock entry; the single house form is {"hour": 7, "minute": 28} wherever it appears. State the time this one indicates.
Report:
{"hour": 9, "minute": 54}
